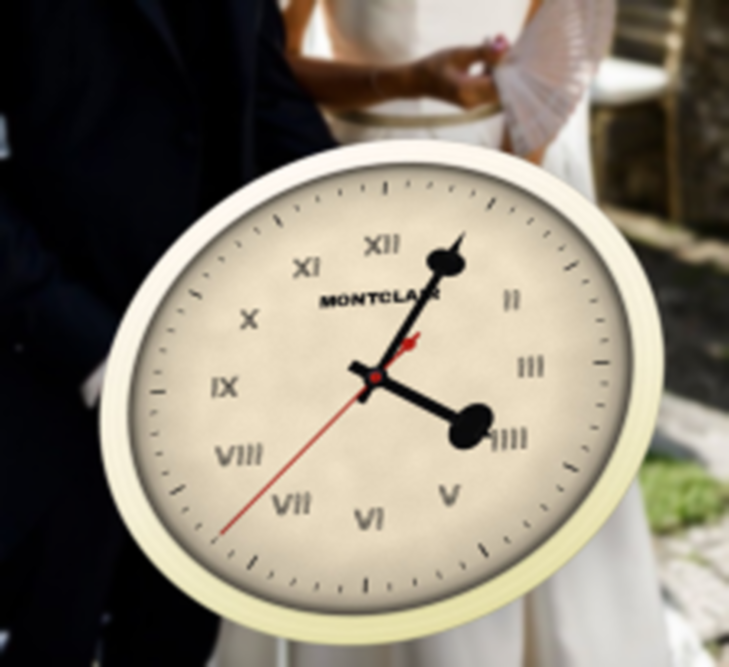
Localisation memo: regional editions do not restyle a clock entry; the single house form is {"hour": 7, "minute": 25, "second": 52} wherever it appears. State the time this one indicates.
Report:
{"hour": 4, "minute": 4, "second": 37}
